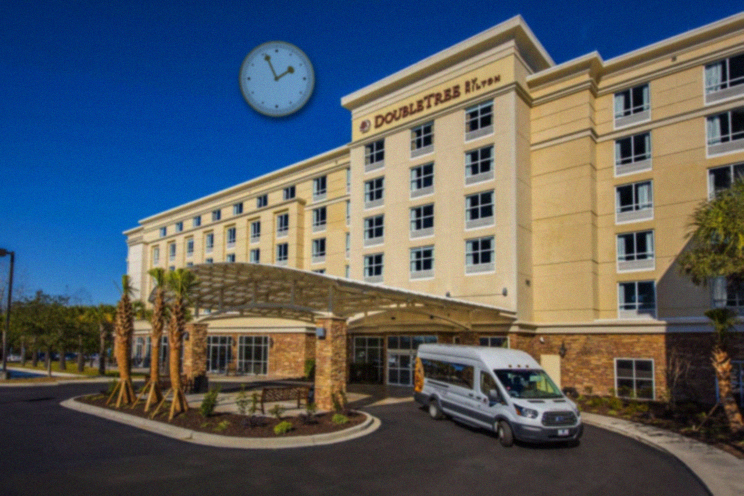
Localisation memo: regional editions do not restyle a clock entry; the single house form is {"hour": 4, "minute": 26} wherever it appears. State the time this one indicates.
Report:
{"hour": 1, "minute": 56}
